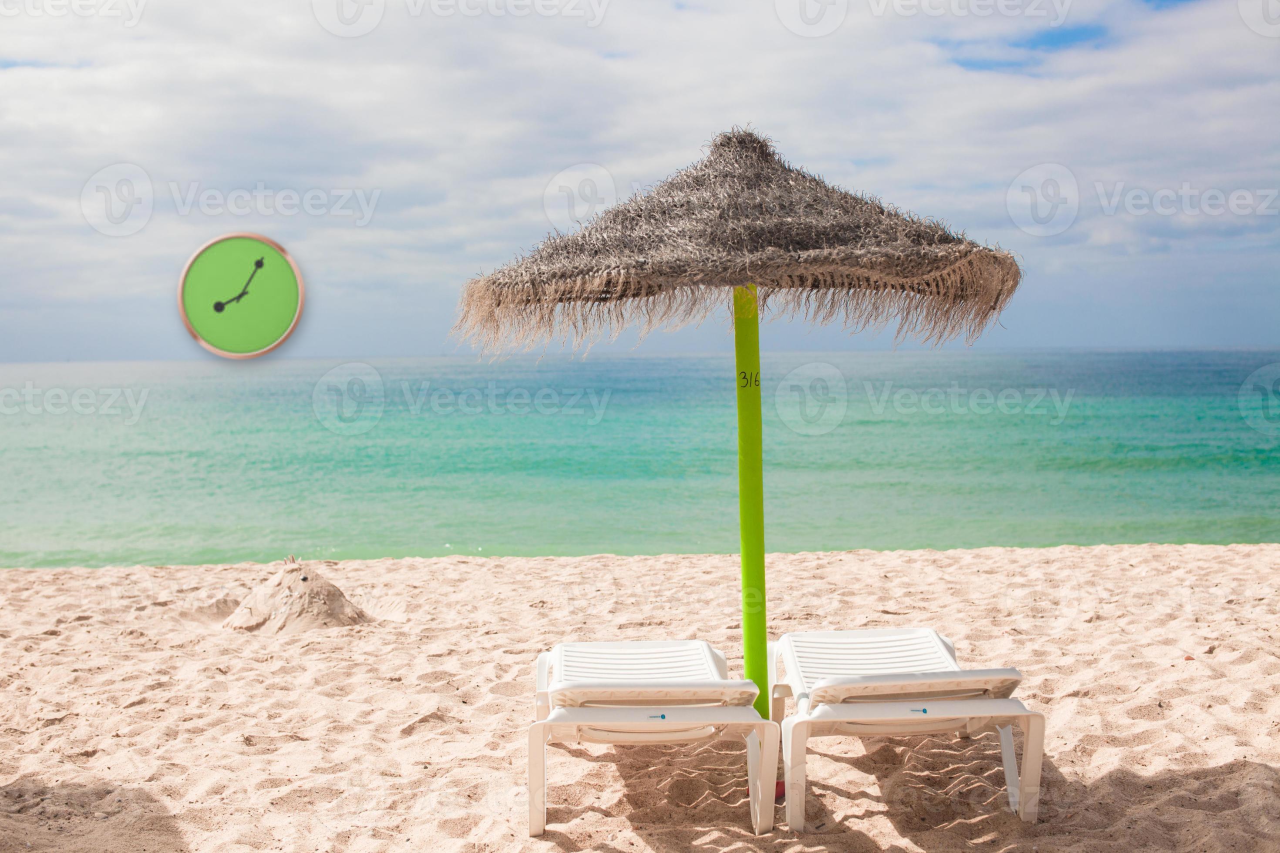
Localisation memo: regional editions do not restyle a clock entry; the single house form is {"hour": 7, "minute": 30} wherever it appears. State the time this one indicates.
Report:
{"hour": 8, "minute": 5}
